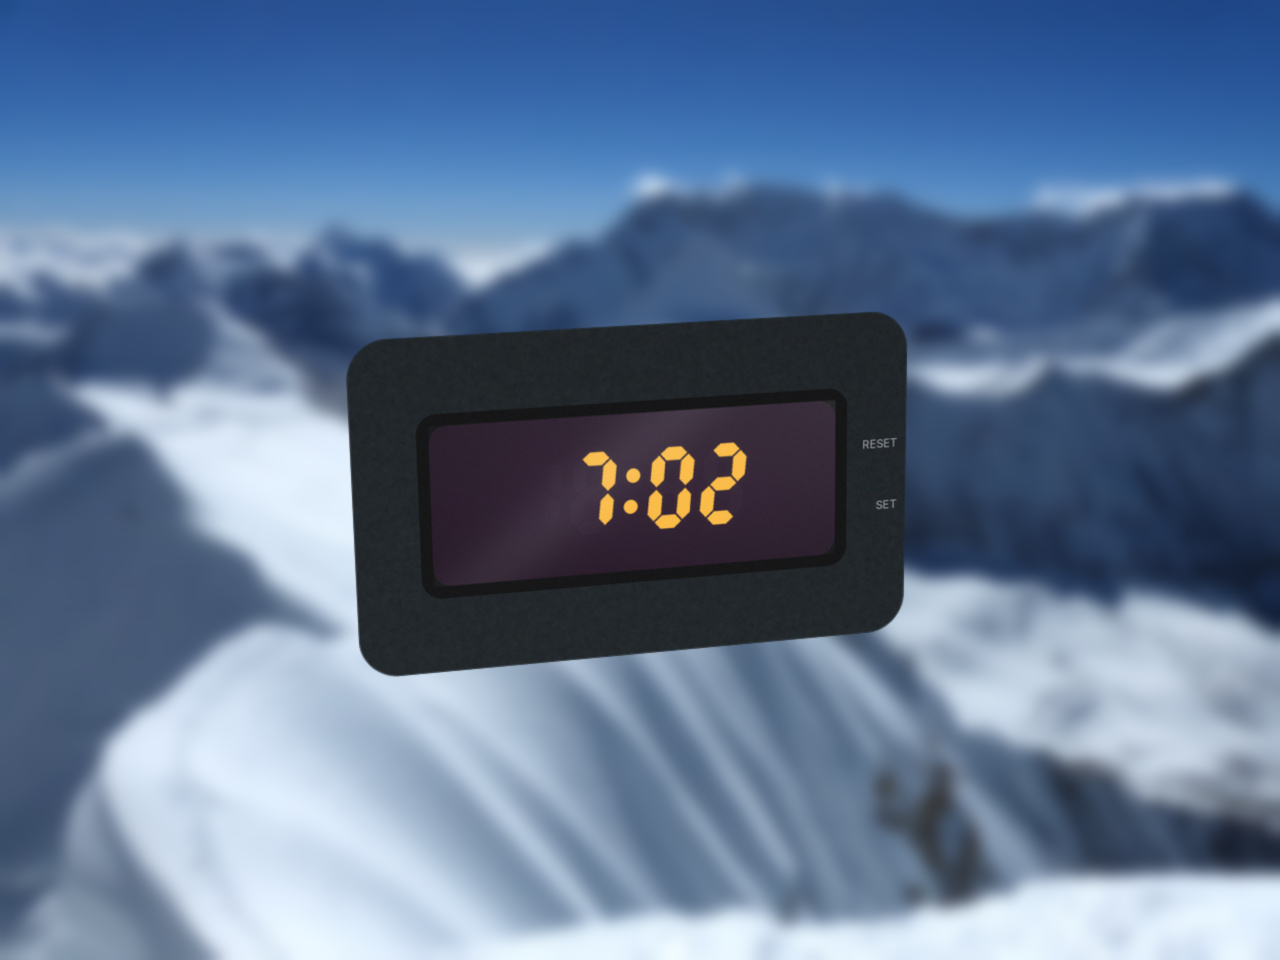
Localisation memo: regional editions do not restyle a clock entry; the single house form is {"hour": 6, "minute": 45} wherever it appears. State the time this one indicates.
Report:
{"hour": 7, "minute": 2}
